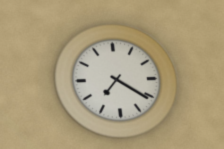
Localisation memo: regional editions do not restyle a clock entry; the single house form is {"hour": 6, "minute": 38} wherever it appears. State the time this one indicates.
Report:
{"hour": 7, "minute": 21}
